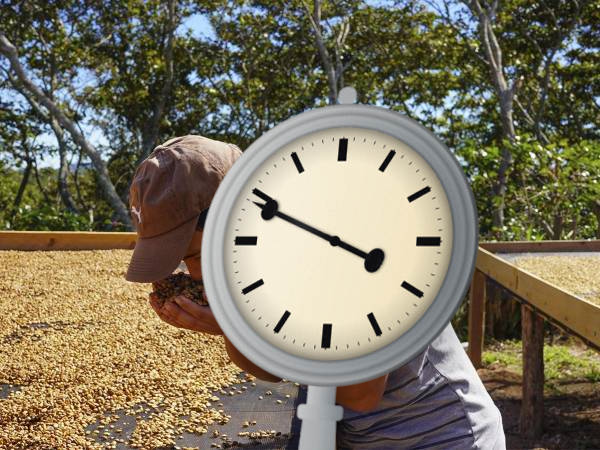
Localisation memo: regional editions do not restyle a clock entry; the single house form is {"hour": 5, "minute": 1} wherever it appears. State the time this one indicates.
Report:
{"hour": 3, "minute": 49}
